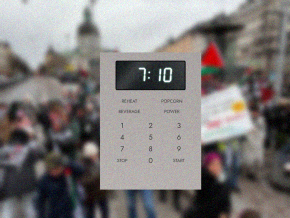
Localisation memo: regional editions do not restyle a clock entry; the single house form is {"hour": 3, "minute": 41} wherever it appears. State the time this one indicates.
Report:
{"hour": 7, "minute": 10}
